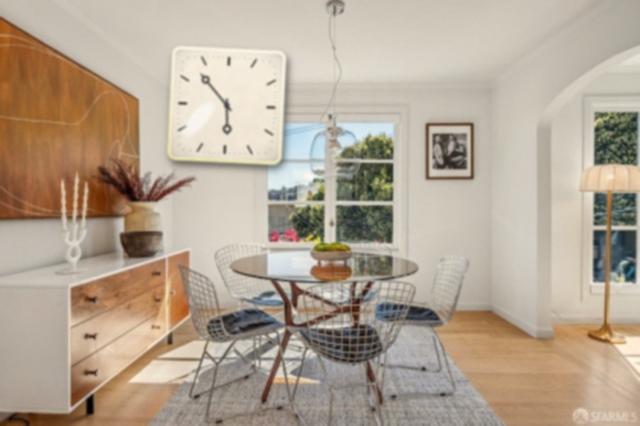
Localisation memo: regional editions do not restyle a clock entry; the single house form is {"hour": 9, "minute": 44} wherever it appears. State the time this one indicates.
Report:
{"hour": 5, "minute": 53}
